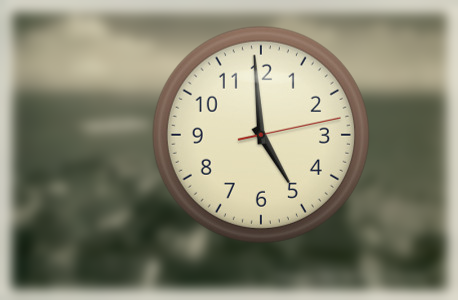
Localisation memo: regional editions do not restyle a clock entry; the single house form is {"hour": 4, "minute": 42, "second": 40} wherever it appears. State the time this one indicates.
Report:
{"hour": 4, "minute": 59, "second": 13}
